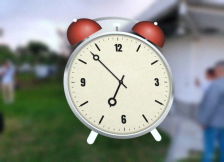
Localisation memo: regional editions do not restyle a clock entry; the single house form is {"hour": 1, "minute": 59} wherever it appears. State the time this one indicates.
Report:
{"hour": 6, "minute": 53}
